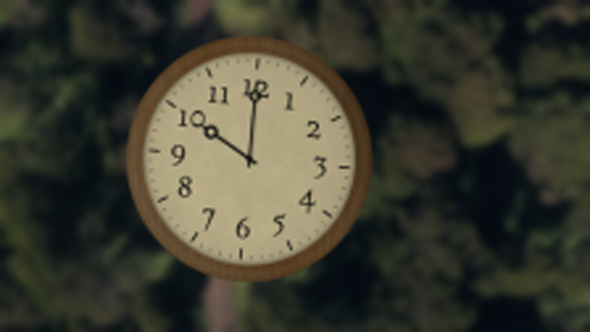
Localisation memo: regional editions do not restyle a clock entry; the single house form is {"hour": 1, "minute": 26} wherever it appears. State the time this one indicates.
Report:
{"hour": 10, "minute": 0}
